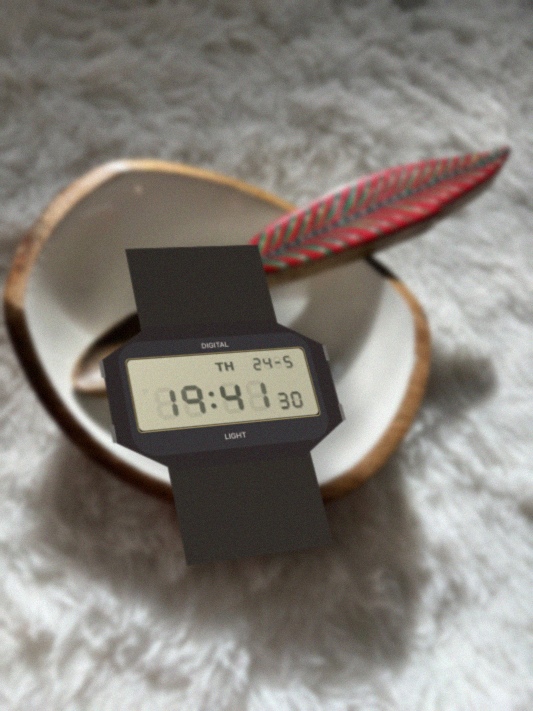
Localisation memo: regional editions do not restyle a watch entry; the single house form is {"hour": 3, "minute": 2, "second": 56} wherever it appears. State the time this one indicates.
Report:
{"hour": 19, "minute": 41, "second": 30}
